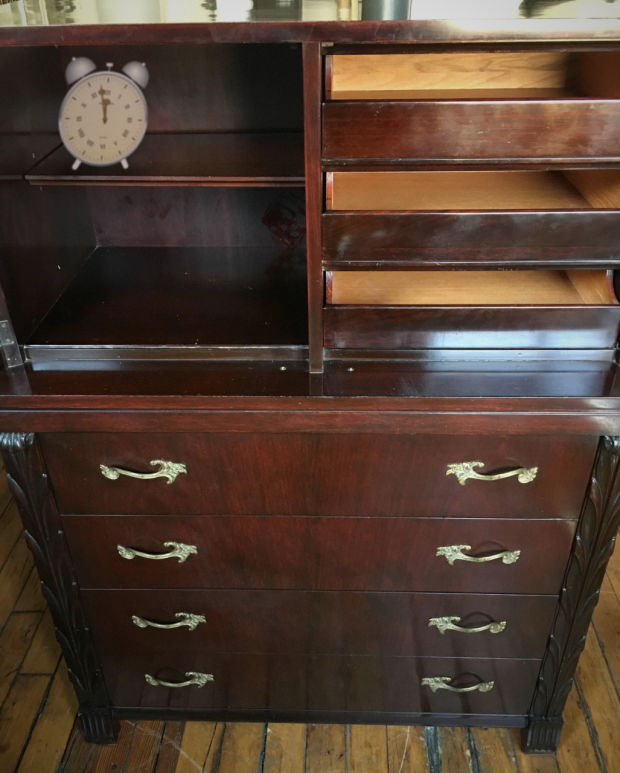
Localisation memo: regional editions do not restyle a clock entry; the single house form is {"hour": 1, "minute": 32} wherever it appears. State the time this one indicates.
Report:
{"hour": 11, "minute": 58}
